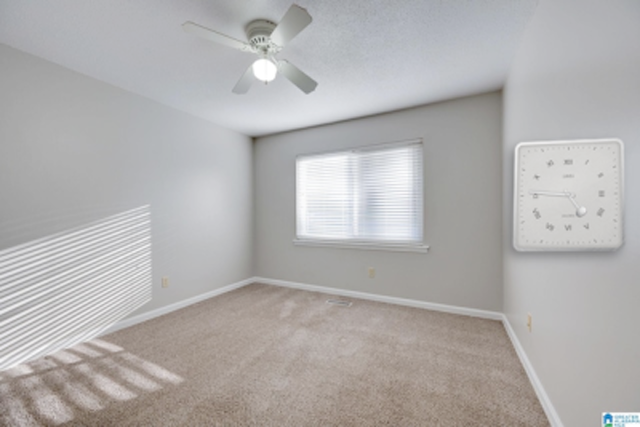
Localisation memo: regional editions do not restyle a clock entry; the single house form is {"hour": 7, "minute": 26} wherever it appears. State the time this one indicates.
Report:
{"hour": 4, "minute": 46}
